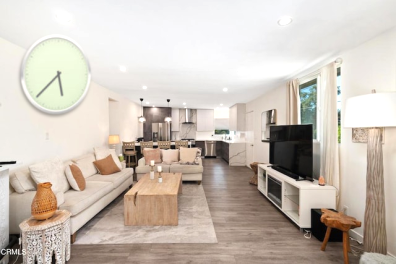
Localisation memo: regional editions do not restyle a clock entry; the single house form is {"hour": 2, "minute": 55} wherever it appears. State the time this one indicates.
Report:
{"hour": 5, "minute": 38}
